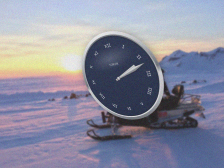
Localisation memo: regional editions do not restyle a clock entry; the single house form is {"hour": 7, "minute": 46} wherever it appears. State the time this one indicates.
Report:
{"hour": 2, "minute": 12}
